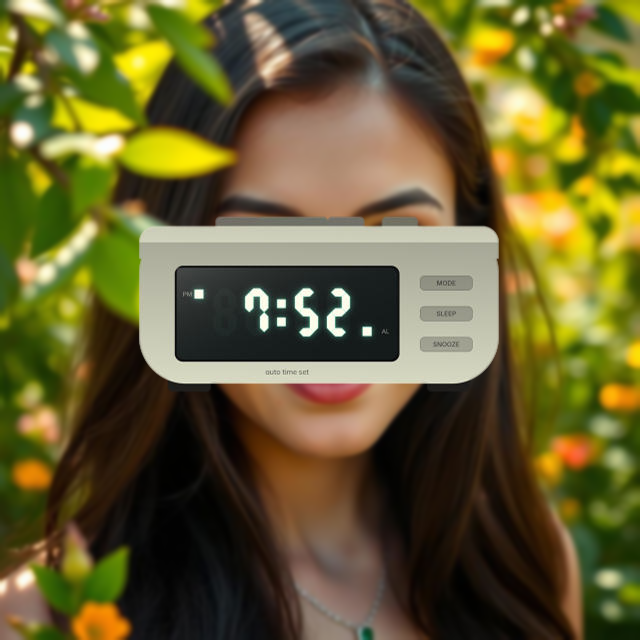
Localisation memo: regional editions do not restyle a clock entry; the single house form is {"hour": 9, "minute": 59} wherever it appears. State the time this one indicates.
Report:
{"hour": 7, "minute": 52}
